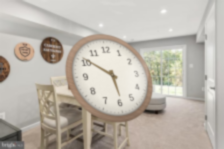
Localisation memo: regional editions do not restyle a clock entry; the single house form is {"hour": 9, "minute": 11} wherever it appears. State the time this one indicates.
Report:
{"hour": 5, "minute": 51}
